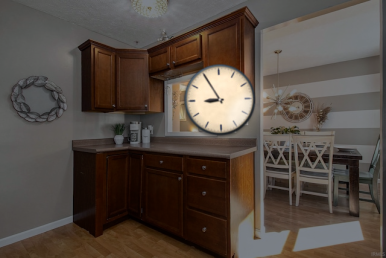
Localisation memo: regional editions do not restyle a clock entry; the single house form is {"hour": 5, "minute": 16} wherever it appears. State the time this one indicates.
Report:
{"hour": 8, "minute": 55}
